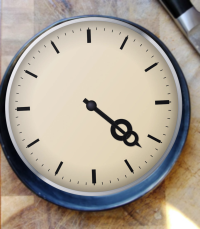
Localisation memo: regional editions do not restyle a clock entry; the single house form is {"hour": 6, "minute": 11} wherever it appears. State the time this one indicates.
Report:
{"hour": 4, "minute": 22}
